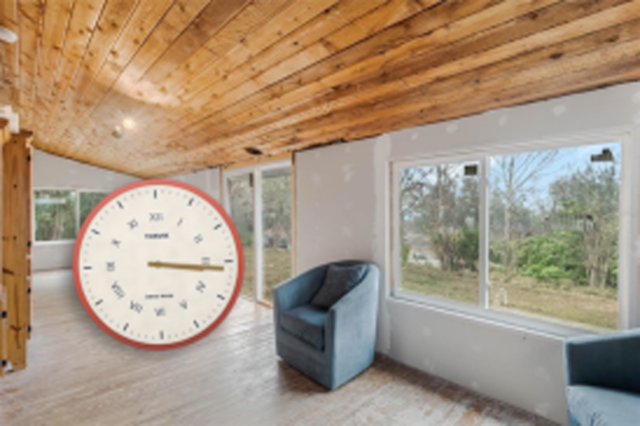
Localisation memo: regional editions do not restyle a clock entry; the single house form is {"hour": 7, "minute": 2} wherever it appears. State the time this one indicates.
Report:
{"hour": 3, "minute": 16}
